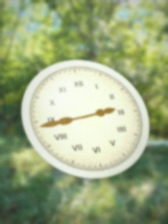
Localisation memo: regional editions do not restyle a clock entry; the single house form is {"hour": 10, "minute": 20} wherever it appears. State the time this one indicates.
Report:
{"hour": 2, "minute": 44}
